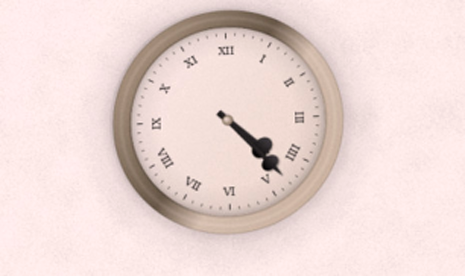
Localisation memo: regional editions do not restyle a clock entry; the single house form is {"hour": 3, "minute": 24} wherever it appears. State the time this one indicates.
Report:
{"hour": 4, "minute": 23}
